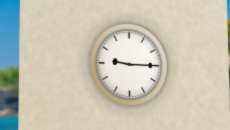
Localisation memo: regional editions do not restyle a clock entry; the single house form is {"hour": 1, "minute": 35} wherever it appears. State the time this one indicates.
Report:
{"hour": 9, "minute": 15}
